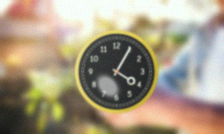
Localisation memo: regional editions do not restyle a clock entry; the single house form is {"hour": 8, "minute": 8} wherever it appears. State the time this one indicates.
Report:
{"hour": 4, "minute": 5}
